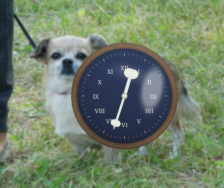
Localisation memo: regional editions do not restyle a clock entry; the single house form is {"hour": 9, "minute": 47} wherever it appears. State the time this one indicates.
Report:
{"hour": 12, "minute": 33}
